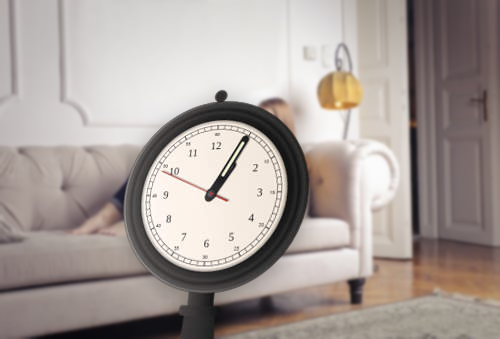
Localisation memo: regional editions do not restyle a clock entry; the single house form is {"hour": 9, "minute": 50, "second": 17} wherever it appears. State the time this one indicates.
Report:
{"hour": 1, "minute": 4, "second": 49}
